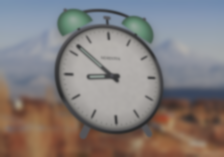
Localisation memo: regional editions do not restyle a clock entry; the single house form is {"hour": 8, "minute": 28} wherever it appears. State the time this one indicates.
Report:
{"hour": 8, "minute": 52}
